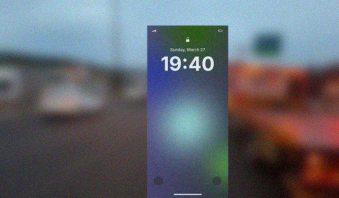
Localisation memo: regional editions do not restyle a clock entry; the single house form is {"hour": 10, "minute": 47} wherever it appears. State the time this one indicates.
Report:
{"hour": 19, "minute": 40}
